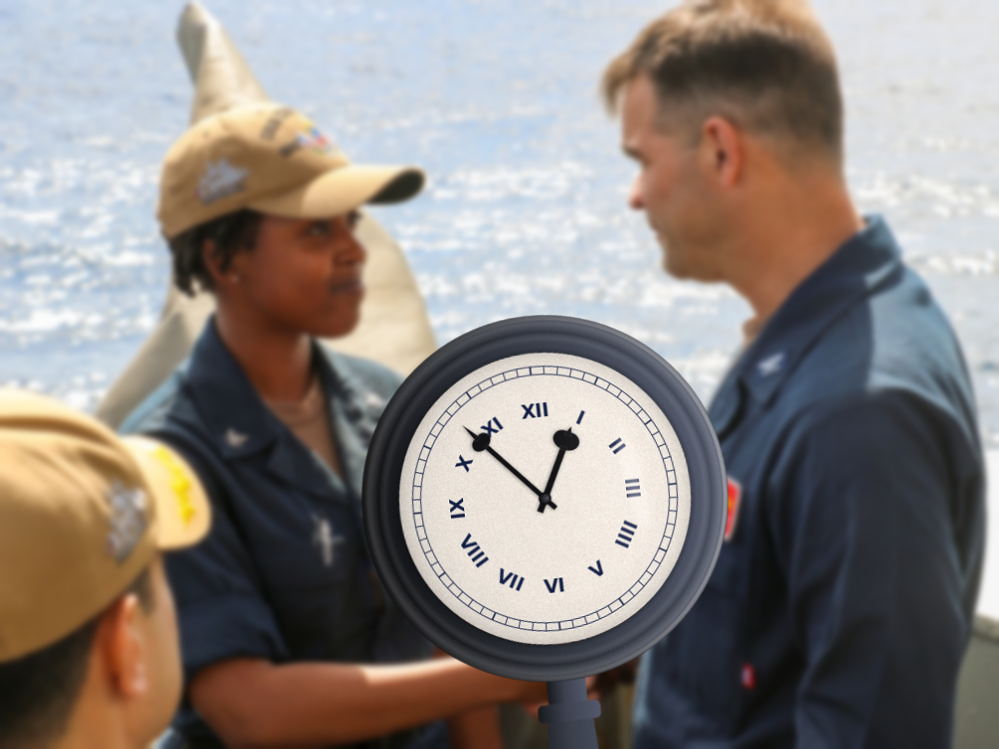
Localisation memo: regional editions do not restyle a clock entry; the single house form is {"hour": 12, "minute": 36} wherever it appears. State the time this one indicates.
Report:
{"hour": 12, "minute": 53}
